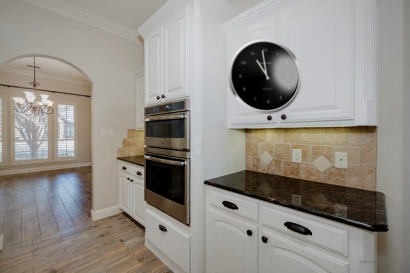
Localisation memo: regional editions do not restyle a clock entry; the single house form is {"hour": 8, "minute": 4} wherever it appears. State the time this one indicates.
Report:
{"hour": 10, "minute": 59}
